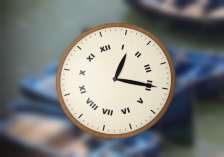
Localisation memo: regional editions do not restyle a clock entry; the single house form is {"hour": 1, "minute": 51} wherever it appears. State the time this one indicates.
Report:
{"hour": 1, "minute": 20}
